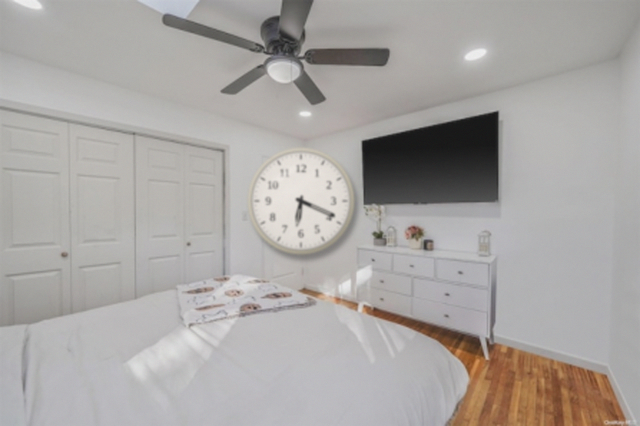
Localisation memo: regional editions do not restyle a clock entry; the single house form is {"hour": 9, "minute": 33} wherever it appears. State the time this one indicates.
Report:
{"hour": 6, "minute": 19}
